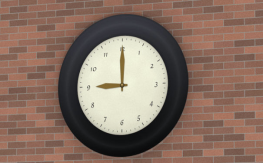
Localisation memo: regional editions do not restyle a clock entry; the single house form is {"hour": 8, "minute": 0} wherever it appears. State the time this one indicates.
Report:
{"hour": 9, "minute": 0}
